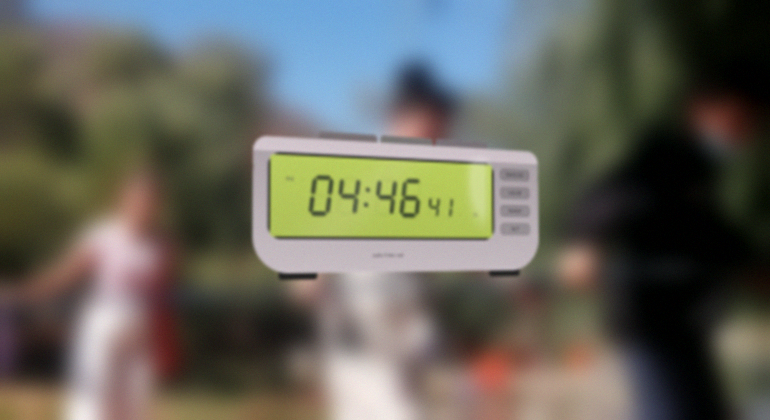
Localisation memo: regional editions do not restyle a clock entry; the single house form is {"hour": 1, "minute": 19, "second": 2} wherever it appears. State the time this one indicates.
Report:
{"hour": 4, "minute": 46, "second": 41}
